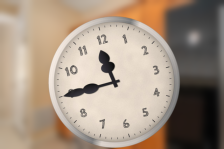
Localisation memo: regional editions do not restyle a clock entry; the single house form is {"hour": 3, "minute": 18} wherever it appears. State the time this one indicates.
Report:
{"hour": 11, "minute": 45}
